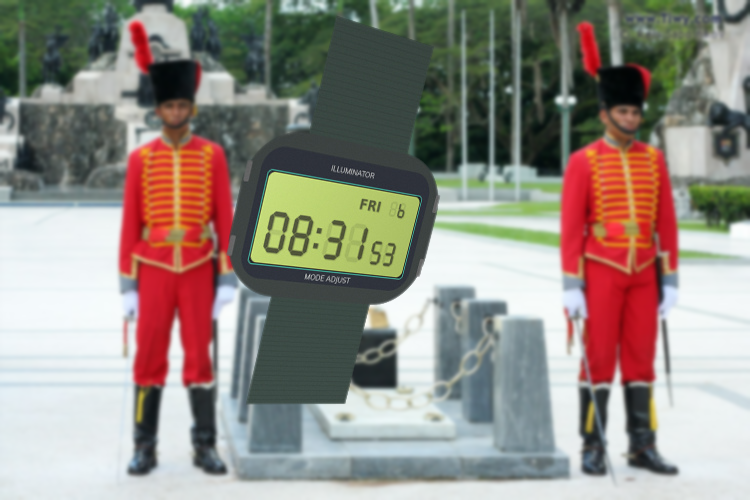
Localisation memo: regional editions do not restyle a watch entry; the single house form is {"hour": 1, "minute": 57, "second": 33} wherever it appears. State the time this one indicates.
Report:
{"hour": 8, "minute": 31, "second": 53}
